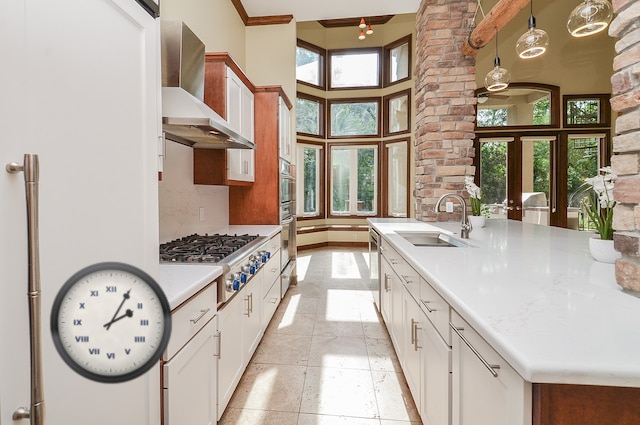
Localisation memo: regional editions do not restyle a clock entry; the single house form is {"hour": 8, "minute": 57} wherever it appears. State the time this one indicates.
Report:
{"hour": 2, "minute": 5}
